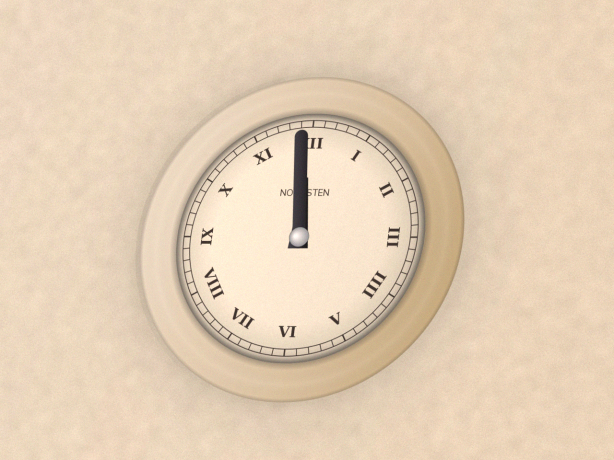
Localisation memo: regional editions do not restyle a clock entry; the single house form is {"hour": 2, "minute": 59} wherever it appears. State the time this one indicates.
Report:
{"hour": 11, "minute": 59}
